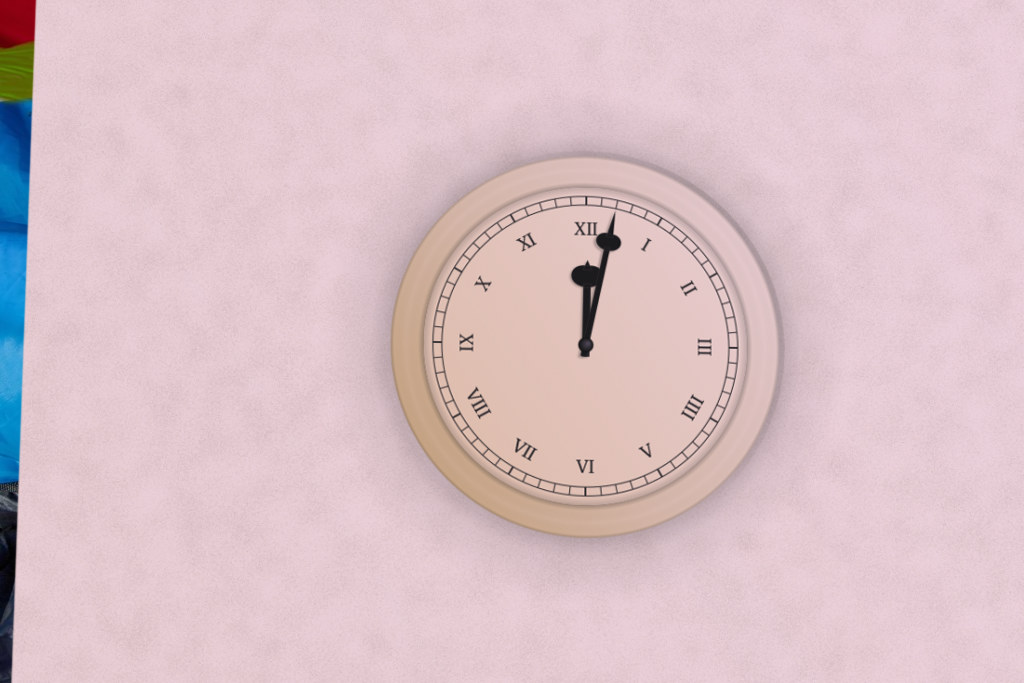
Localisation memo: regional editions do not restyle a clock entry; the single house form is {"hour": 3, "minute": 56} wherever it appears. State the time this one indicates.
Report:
{"hour": 12, "minute": 2}
